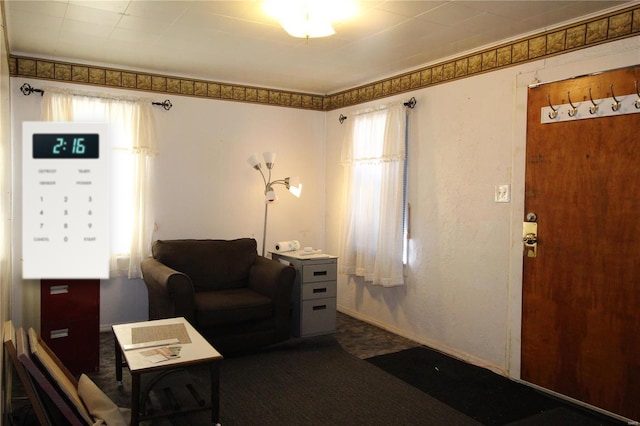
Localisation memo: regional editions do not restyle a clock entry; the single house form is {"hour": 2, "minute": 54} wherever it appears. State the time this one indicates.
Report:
{"hour": 2, "minute": 16}
